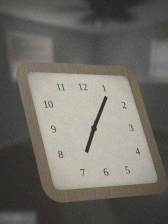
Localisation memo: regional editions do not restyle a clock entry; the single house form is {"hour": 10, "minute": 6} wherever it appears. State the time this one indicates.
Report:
{"hour": 7, "minute": 6}
